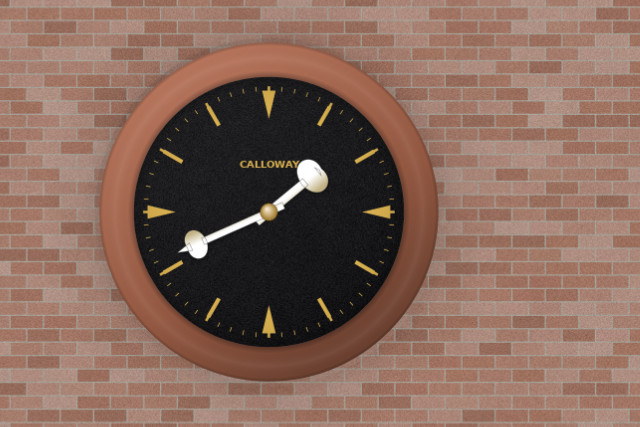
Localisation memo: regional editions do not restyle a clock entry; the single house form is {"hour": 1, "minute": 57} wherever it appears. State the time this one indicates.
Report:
{"hour": 1, "minute": 41}
